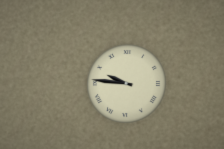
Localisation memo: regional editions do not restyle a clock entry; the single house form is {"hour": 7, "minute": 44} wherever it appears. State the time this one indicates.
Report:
{"hour": 9, "minute": 46}
